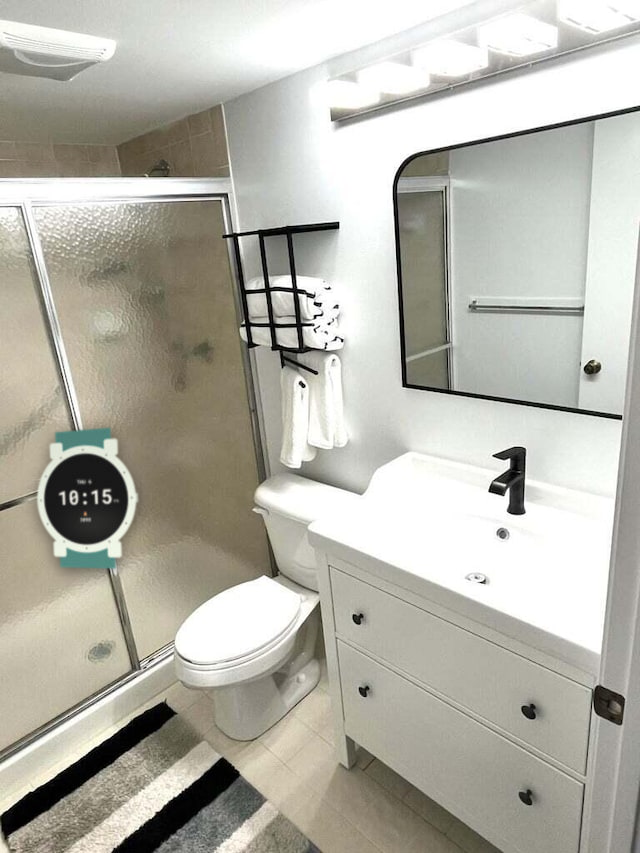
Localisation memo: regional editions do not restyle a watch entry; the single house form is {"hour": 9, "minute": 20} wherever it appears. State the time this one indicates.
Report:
{"hour": 10, "minute": 15}
